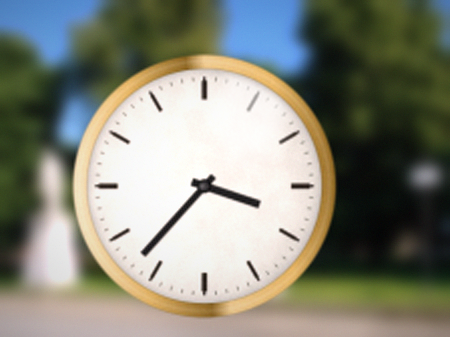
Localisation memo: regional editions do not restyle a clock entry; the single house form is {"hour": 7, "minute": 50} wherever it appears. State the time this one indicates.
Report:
{"hour": 3, "minute": 37}
